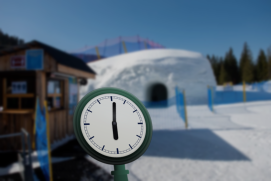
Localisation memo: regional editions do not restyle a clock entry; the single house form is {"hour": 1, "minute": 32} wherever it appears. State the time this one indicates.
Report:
{"hour": 6, "minute": 1}
